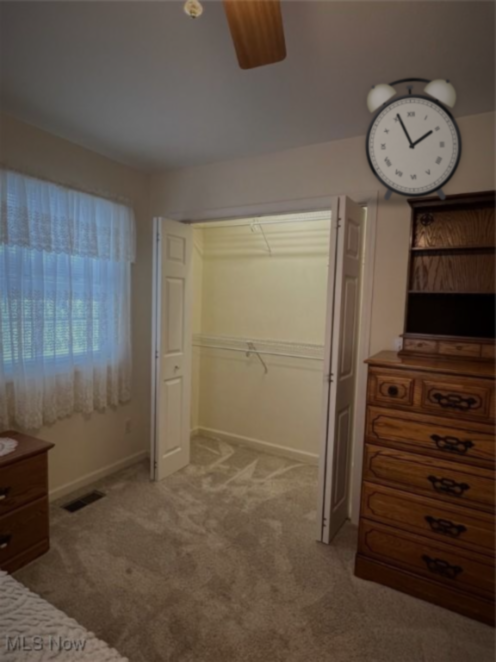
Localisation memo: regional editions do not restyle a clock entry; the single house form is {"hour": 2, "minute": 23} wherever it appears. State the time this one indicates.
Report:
{"hour": 1, "minute": 56}
